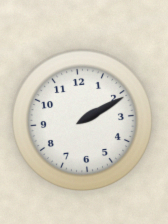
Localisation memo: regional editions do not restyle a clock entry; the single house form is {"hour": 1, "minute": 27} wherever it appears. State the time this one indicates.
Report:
{"hour": 2, "minute": 11}
